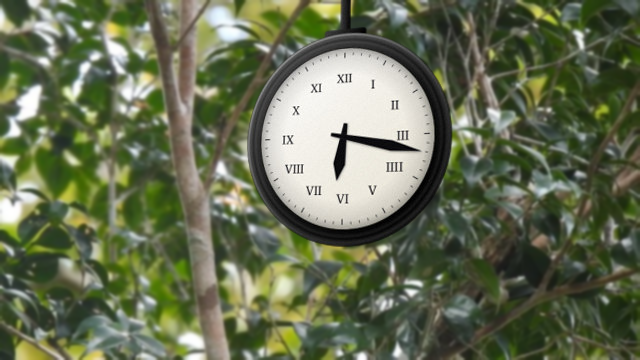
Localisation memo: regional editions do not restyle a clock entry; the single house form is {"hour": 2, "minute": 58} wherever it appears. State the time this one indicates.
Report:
{"hour": 6, "minute": 17}
